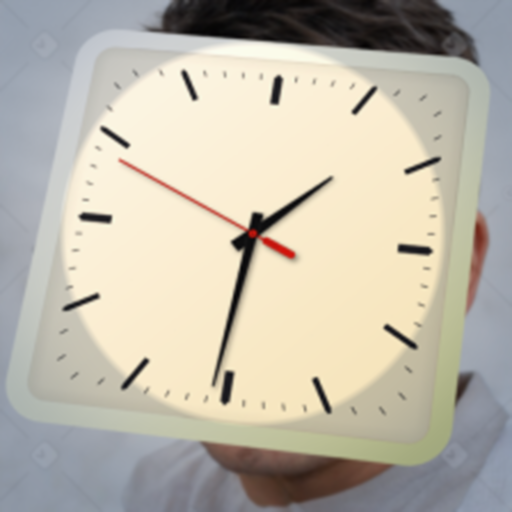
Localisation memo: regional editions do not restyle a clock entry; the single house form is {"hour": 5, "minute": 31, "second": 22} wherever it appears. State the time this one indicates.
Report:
{"hour": 1, "minute": 30, "second": 49}
